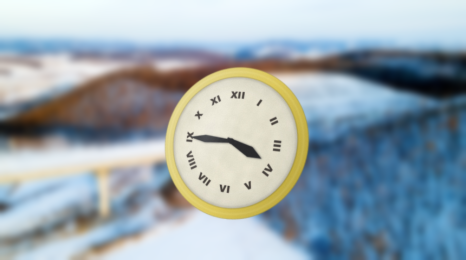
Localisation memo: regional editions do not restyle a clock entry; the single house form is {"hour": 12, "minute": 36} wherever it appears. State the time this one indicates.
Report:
{"hour": 3, "minute": 45}
